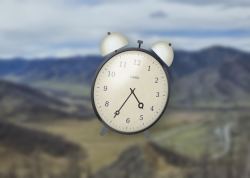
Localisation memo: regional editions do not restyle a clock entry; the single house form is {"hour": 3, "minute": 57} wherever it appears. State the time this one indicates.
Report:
{"hour": 4, "minute": 35}
